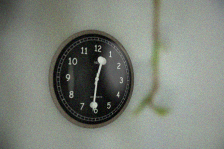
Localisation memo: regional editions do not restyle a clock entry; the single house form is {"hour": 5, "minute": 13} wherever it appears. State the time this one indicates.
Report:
{"hour": 12, "minute": 31}
